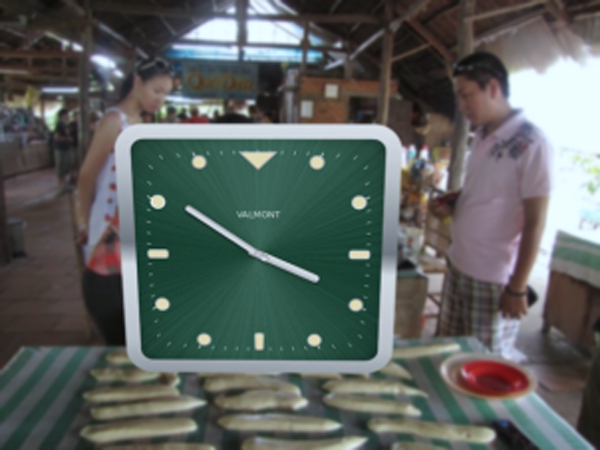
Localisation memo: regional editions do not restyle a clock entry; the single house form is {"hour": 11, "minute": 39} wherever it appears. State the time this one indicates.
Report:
{"hour": 3, "minute": 51}
